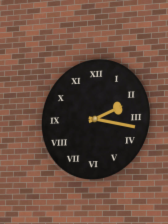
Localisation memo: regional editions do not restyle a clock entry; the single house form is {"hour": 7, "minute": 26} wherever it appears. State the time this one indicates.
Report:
{"hour": 2, "minute": 17}
